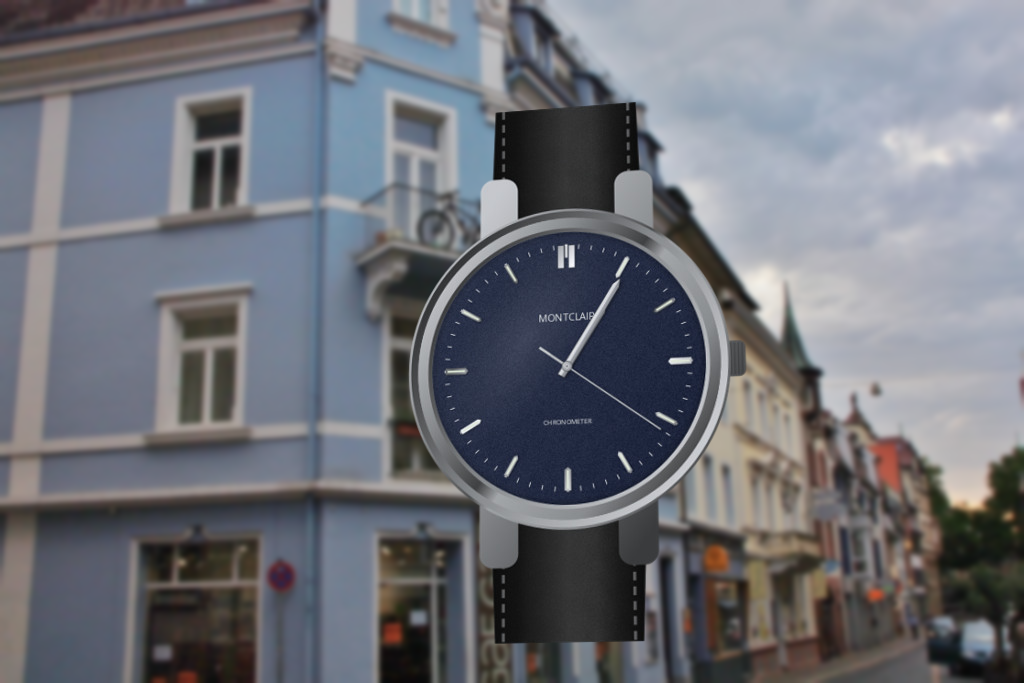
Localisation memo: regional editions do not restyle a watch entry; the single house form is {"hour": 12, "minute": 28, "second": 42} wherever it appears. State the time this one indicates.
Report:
{"hour": 1, "minute": 5, "second": 21}
